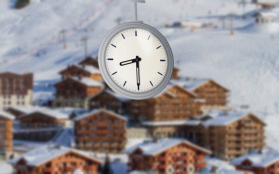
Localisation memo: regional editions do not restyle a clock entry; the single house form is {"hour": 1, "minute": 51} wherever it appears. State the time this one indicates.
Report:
{"hour": 8, "minute": 30}
